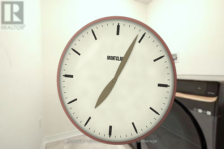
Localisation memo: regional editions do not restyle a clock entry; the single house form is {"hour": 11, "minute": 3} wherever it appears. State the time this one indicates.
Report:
{"hour": 7, "minute": 4}
